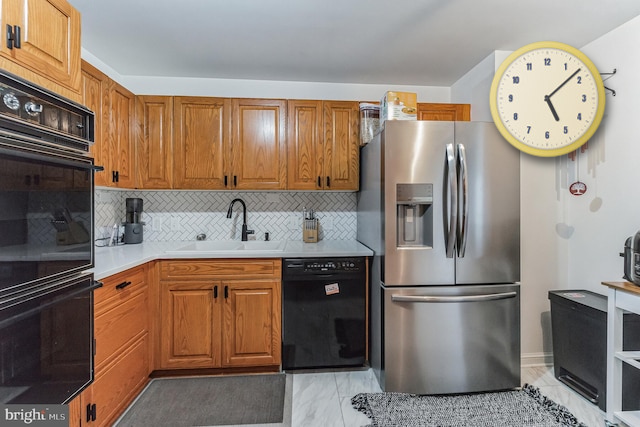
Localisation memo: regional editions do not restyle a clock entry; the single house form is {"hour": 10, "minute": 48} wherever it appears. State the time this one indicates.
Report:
{"hour": 5, "minute": 8}
